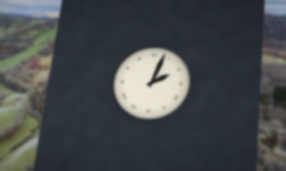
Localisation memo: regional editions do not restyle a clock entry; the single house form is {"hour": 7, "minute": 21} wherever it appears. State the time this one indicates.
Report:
{"hour": 2, "minute": 3}
